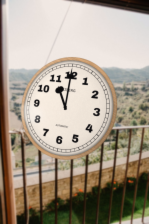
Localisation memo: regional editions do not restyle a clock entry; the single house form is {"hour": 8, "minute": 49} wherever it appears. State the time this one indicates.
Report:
{"hour": 11, "minute": 0}
